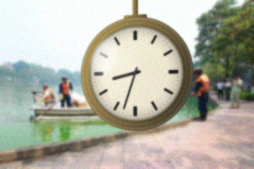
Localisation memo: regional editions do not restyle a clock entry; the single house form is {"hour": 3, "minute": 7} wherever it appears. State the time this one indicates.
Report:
{"hour": 8, "minute": 33}
